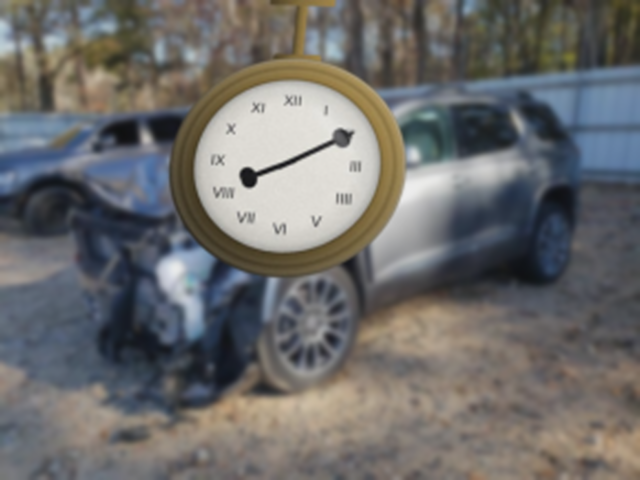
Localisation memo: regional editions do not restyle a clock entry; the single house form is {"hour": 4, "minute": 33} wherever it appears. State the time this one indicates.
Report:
{"hour": 8, "minute": 10}
